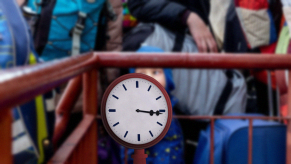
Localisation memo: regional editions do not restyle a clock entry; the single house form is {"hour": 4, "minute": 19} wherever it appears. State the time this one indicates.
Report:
{"hour": 3, "minute": 16}
